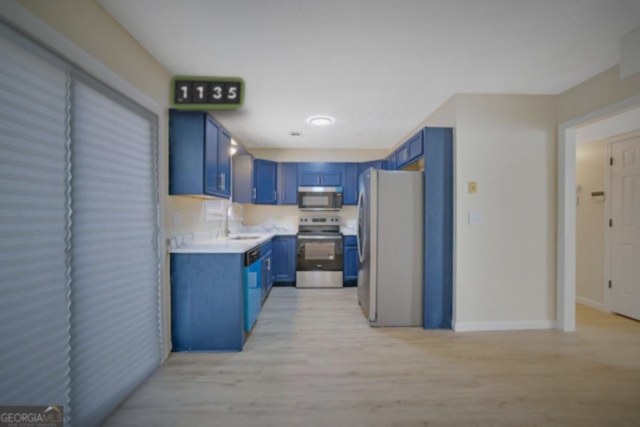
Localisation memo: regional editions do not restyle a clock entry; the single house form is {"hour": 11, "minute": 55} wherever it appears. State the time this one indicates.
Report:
{"hour": 11, "minute": 35}
